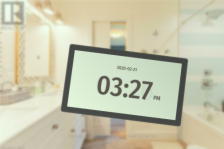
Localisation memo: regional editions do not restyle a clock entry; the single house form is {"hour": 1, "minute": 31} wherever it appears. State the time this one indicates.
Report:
{"hour": 3, "minute": 27}
